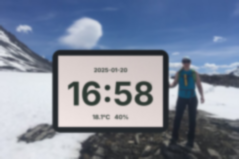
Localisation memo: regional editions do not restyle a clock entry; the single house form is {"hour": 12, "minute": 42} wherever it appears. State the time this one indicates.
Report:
{"hour": 16, "minute": 58}
